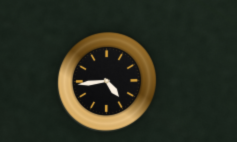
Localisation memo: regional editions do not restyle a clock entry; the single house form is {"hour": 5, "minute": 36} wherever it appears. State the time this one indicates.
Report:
{"hour": 4, "minute": 44}
